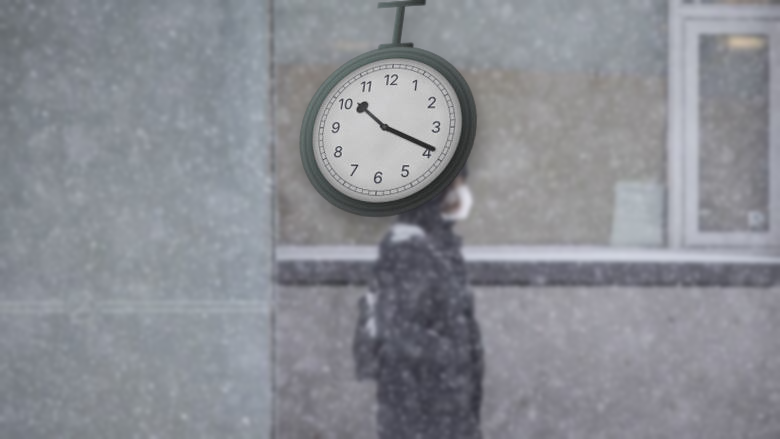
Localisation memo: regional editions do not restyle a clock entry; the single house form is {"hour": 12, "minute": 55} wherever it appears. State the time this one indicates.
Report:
{"hour": 10, "minute": 19}
